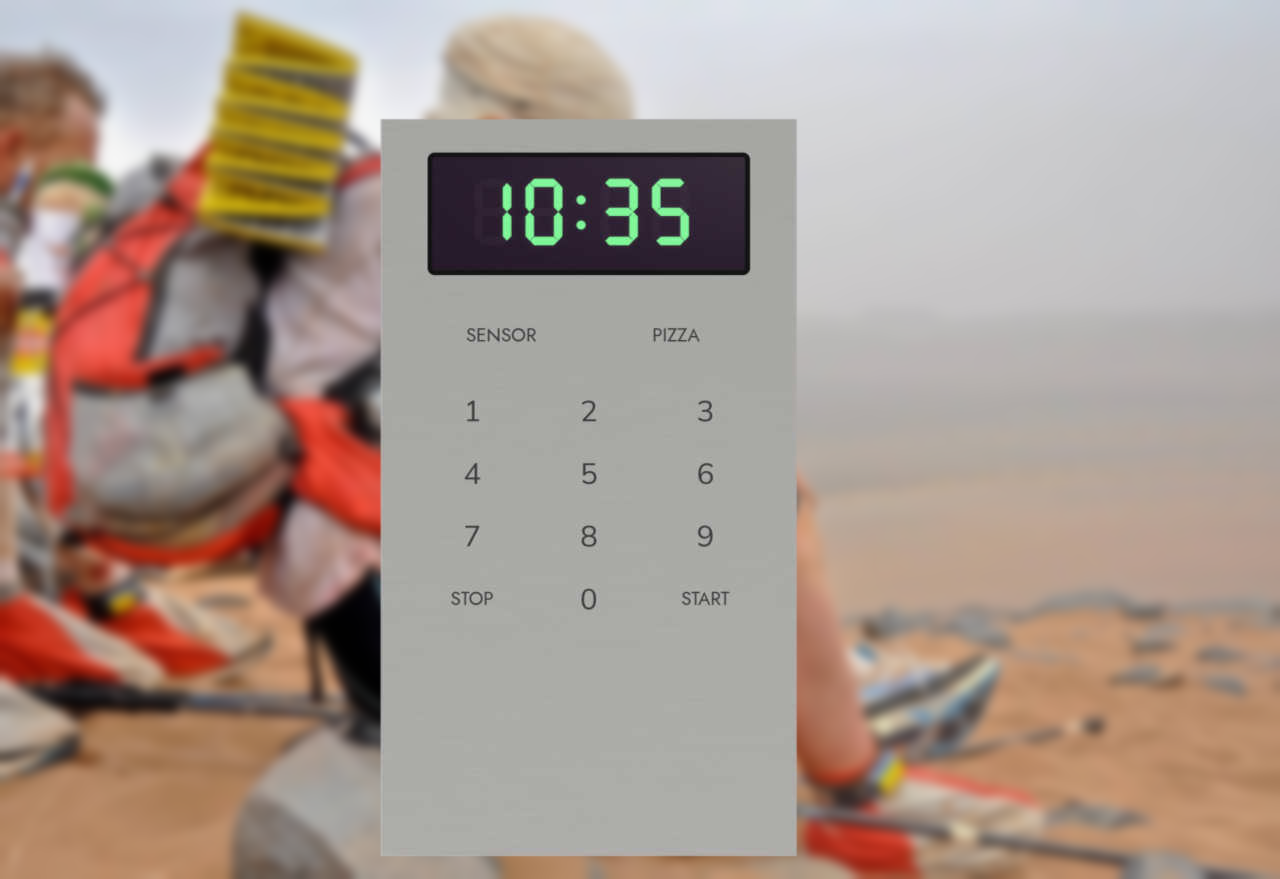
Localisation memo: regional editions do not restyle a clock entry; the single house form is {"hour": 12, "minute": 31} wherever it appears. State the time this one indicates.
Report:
{"hour": 10, "minute": 35}
